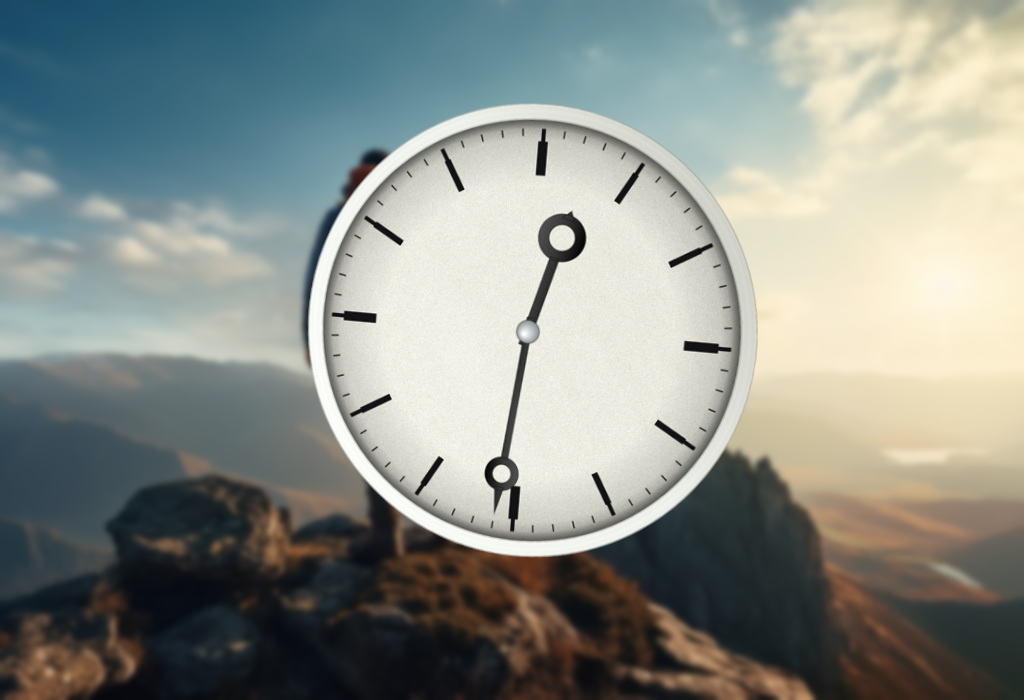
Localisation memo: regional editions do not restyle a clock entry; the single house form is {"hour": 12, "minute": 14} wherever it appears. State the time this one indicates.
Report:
{"hour": 12, "minute": 31}
